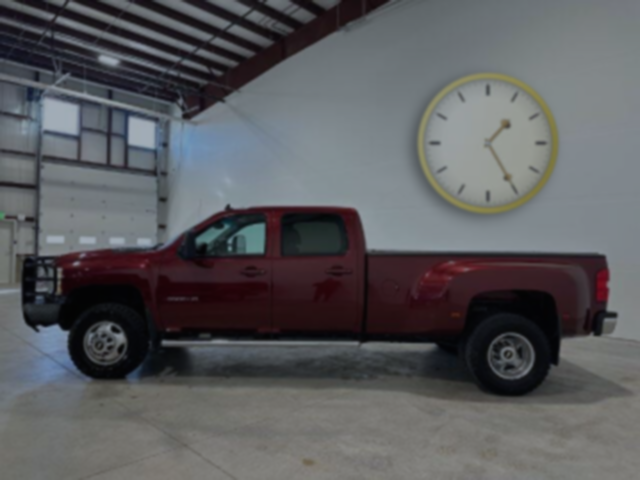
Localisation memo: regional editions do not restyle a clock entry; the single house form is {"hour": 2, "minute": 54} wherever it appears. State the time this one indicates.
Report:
{"hour": 1, "minute": 25}
